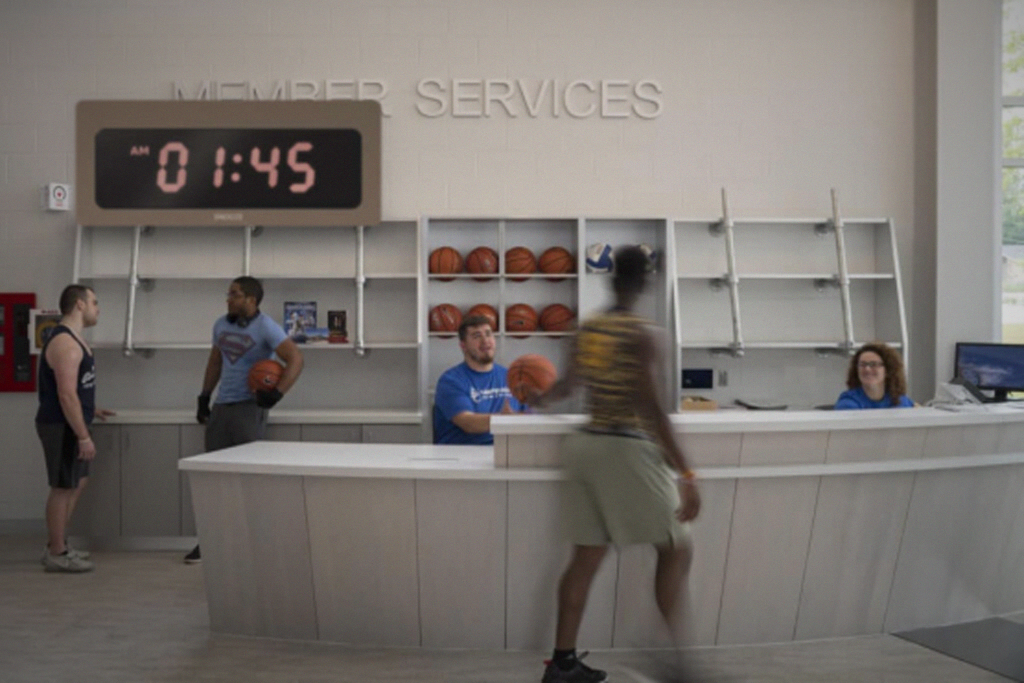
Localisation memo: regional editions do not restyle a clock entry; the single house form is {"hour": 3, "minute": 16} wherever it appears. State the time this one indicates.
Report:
{"hour": 1, "minute": 45}
